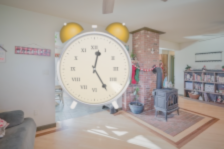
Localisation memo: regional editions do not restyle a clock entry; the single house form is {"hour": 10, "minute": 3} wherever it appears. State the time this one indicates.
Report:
{"hour": 12, "minute": 25}
